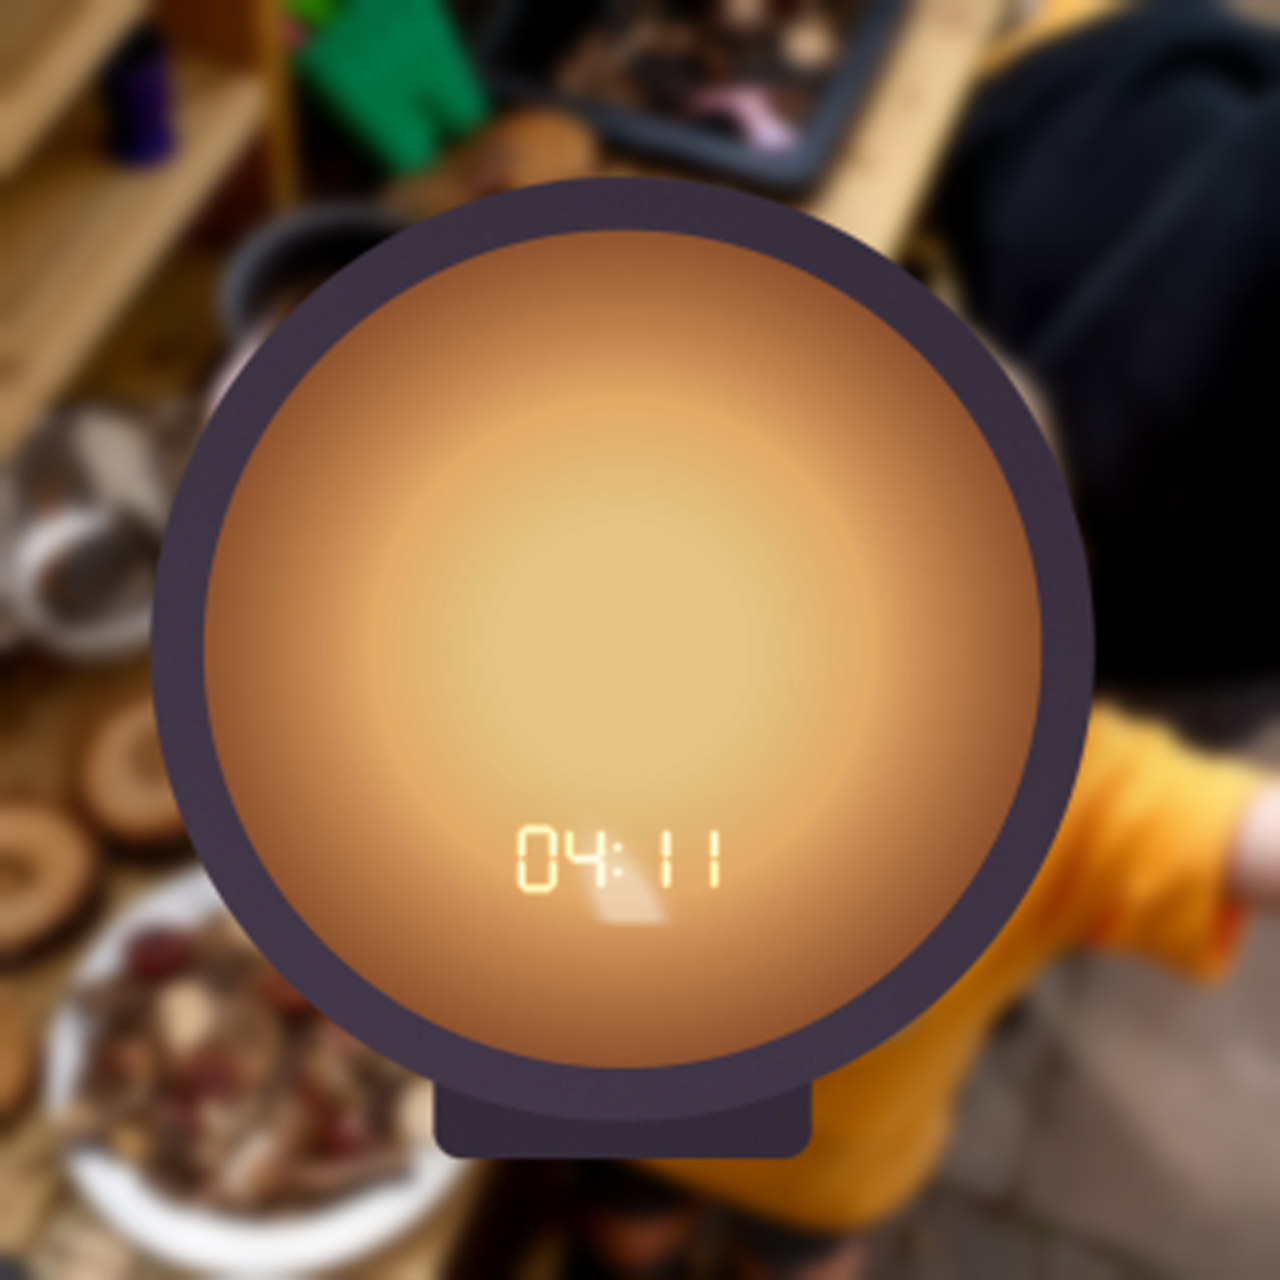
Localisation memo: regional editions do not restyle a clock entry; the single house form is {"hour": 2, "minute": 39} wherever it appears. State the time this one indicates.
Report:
{"hour": 4, "minute": 11}
